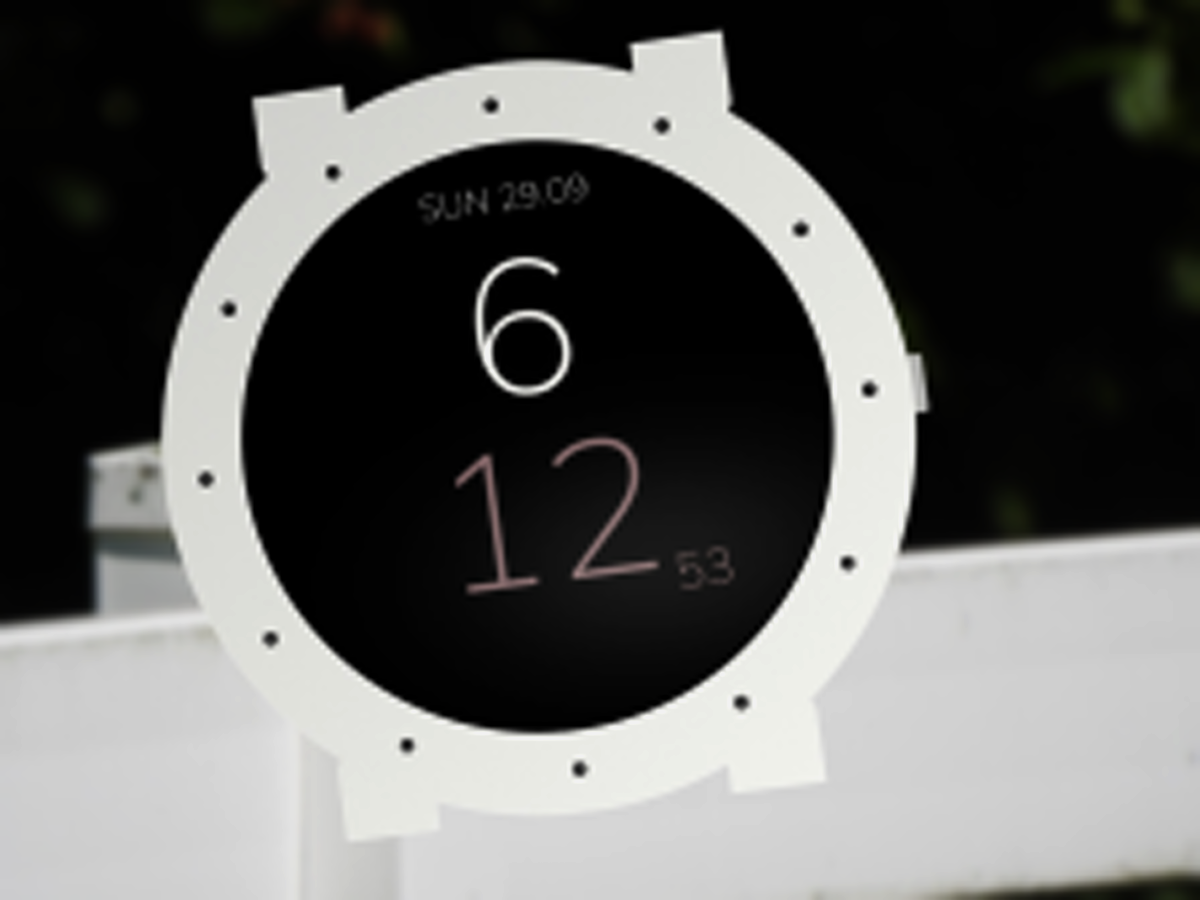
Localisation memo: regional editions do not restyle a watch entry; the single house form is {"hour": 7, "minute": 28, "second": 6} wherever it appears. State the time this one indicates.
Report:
{"hour": 6, "minute": 12, "second": 53}
